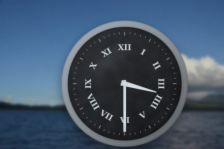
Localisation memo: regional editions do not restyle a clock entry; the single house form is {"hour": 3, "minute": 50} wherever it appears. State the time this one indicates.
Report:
{"hour": 3, "minute": 30}
